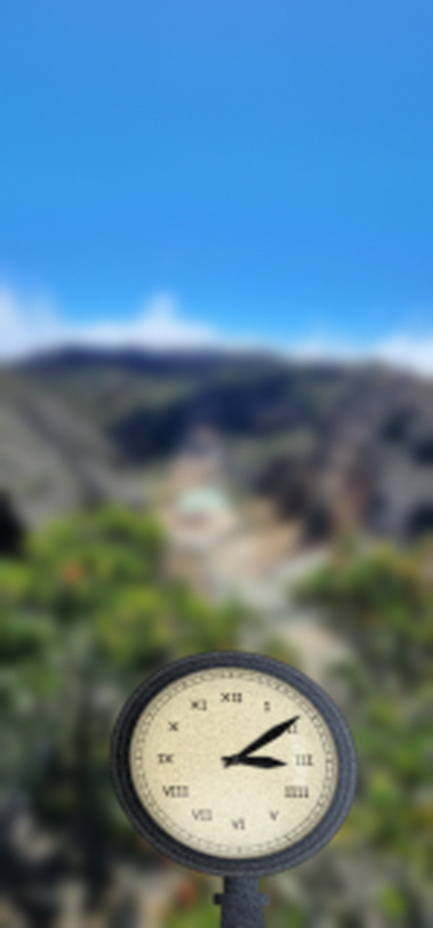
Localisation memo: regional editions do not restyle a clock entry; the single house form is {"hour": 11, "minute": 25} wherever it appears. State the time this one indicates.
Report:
{"hour": 3, "minute": 9}
